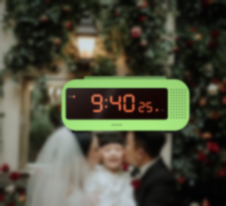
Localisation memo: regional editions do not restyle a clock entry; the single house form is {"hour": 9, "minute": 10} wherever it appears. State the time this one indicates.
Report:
{"hour": 9, "minute": 40}
